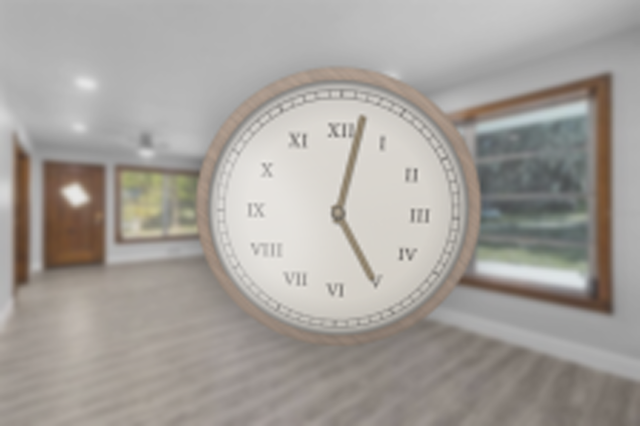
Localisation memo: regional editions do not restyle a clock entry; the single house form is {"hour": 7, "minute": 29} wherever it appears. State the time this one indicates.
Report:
{"hour": 5, "minute": 2}
